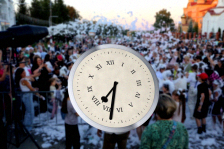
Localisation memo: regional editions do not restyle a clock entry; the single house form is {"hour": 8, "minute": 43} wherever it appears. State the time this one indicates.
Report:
{"hour": 7, "minute": 33}
